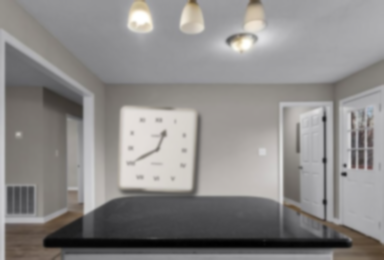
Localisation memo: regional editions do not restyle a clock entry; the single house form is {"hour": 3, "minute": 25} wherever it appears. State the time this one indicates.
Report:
{"hour": 12, "minute": 40}
